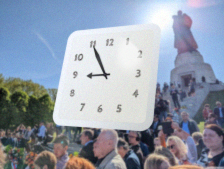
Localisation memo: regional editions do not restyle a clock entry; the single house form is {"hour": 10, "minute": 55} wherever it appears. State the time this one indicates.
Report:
{"hour": 8, "minute": 55}
